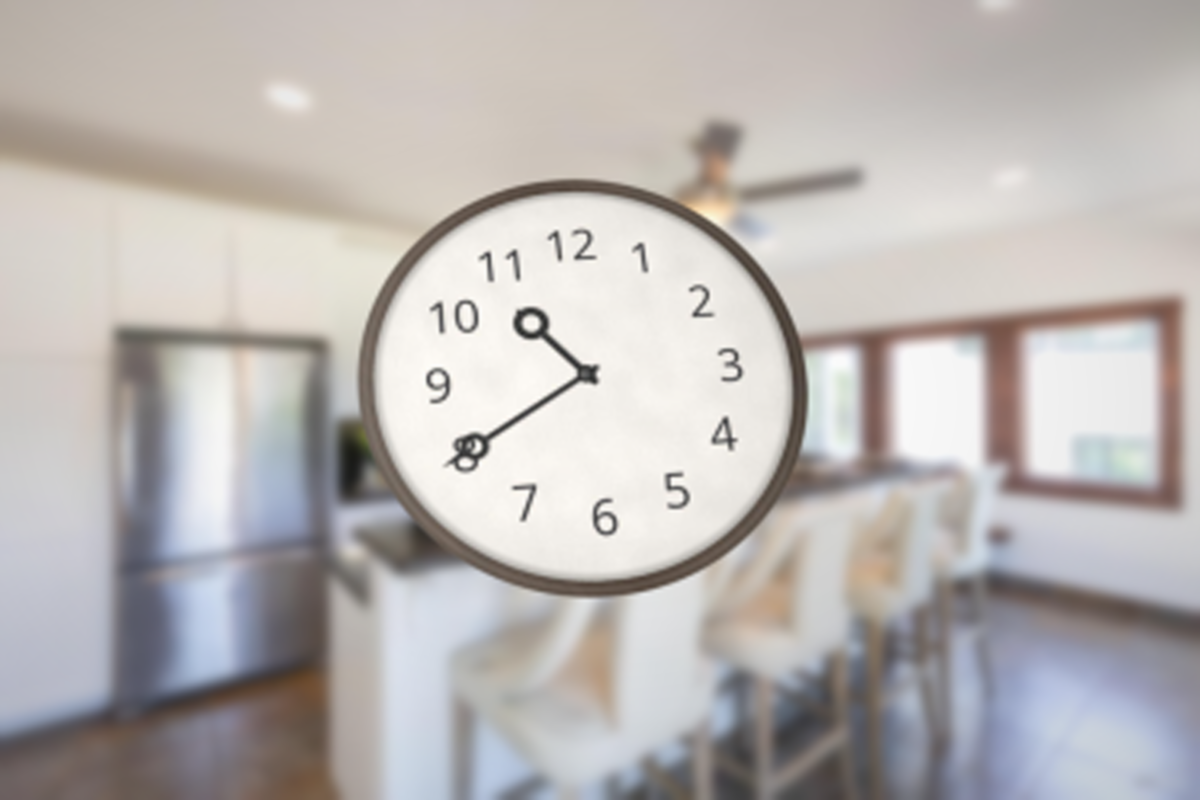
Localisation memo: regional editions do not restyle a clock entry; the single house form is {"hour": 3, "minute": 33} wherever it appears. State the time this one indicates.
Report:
{"hour": 10, "minute": 40}
